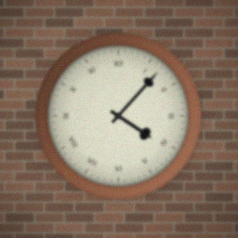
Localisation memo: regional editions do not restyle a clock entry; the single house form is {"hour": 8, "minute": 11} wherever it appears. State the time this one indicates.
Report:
{"hour": 4, "minute": 7}
